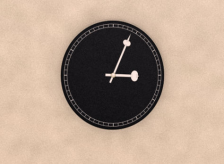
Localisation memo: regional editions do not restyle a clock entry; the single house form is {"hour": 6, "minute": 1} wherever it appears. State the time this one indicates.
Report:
{"hour": 3, "minute": 4}
